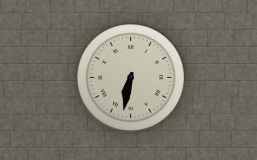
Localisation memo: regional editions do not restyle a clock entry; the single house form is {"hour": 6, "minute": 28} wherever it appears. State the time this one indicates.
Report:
{"hour": 6, "minute": 32}
